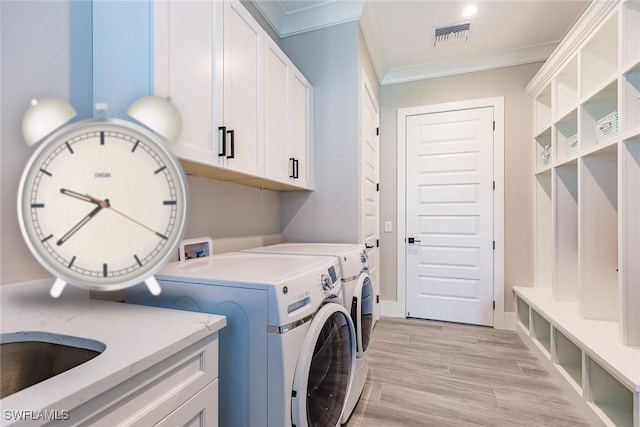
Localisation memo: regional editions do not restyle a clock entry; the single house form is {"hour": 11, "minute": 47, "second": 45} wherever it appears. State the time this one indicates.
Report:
{"hour": 9, "minute": 38, "second": 20}
